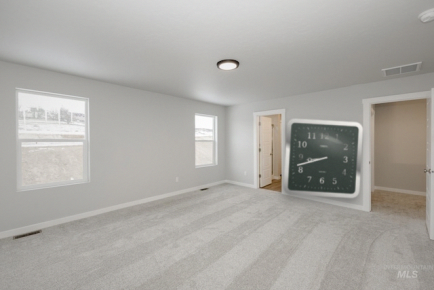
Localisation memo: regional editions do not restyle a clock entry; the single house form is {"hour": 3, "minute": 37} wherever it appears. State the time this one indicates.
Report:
{"hour": 8, "minute": 42}
